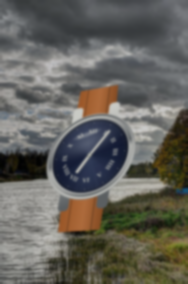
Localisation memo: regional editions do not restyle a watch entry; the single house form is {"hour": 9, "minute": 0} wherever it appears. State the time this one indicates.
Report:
{"hour": 7, "minute": 6}
